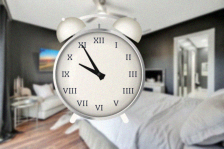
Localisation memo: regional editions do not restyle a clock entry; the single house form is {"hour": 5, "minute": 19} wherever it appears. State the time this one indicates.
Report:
{"hour": 9, "minute": 55}
